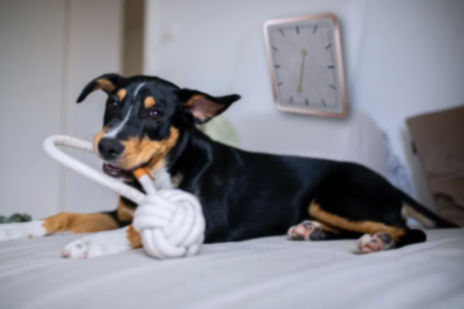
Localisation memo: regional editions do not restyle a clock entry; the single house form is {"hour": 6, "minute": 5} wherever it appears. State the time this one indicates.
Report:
{"hour": 12, "minute": 33}
